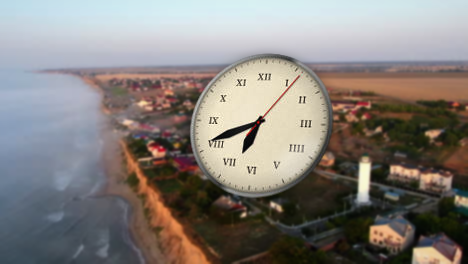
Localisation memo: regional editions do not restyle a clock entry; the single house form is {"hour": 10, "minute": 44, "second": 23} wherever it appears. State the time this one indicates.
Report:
{"hour": 6, "minute": 41, "second": 6}
